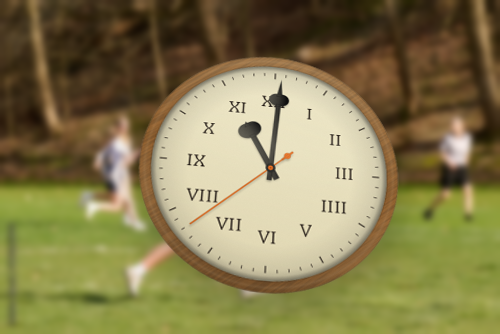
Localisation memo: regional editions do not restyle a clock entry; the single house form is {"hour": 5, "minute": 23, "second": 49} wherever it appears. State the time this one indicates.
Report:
{"hour": 11, "minute": 0, "second": 38}
